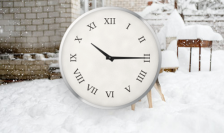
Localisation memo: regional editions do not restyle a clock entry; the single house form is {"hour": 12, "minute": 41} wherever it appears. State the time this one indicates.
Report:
{"hour": 10, "minute": 15}
